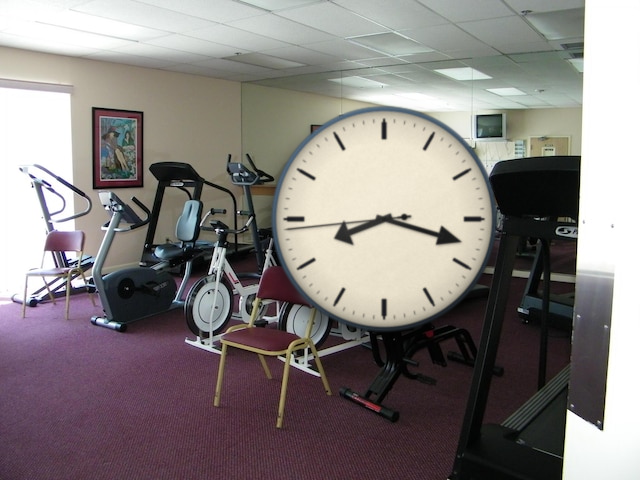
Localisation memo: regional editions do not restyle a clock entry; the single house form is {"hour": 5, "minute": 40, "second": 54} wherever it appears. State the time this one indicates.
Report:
{"hour": 8, "minute": 17, "second": 44}
